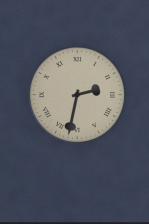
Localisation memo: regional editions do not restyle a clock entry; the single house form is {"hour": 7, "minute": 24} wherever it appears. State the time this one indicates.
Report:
{"hour": 2, "minute": 32}
